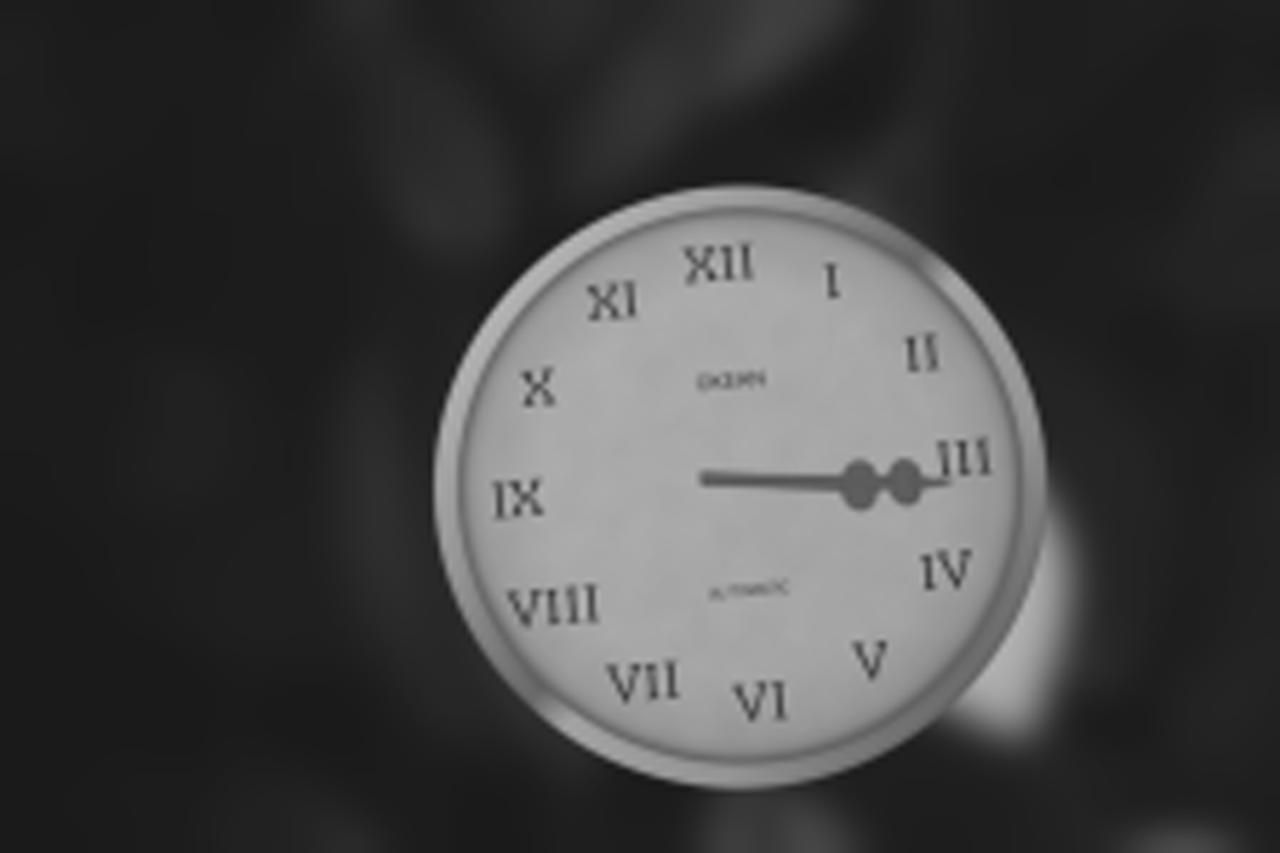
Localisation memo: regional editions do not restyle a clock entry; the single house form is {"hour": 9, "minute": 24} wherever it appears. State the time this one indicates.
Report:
{"hour": 3, "minute": 16}
